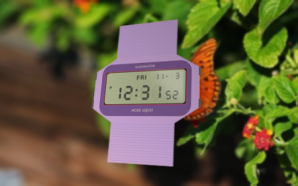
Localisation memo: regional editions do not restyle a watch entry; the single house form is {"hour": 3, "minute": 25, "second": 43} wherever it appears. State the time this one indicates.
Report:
{"hour": 12, "minute": 31, "second": 52}
